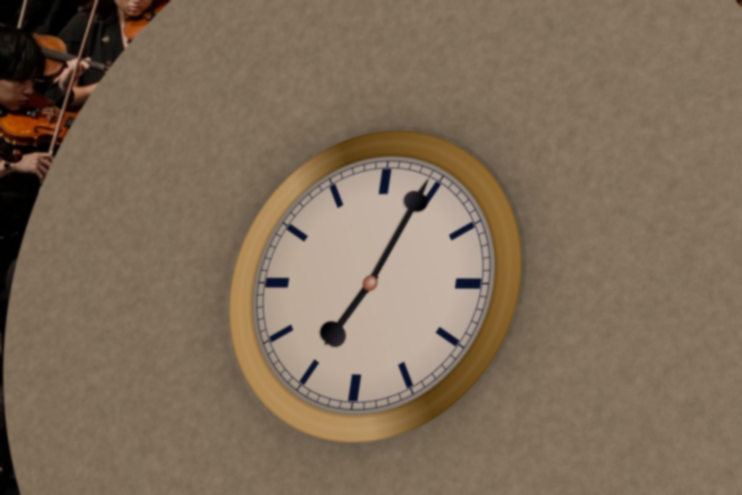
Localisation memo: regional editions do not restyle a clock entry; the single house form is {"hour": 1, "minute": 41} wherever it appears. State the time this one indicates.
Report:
{"hour": 7, "minute": 4}
